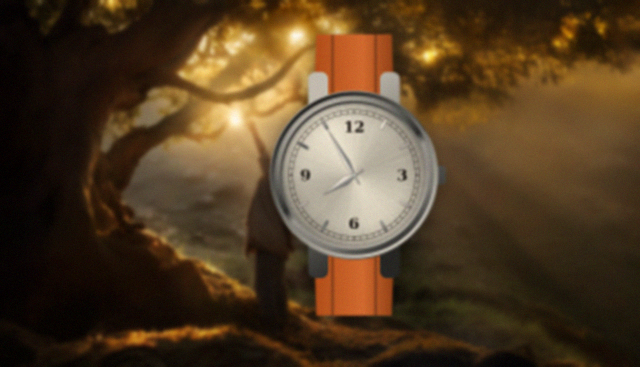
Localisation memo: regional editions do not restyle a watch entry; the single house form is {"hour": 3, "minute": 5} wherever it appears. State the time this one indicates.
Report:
{"hour": 7, "minute": 55}
